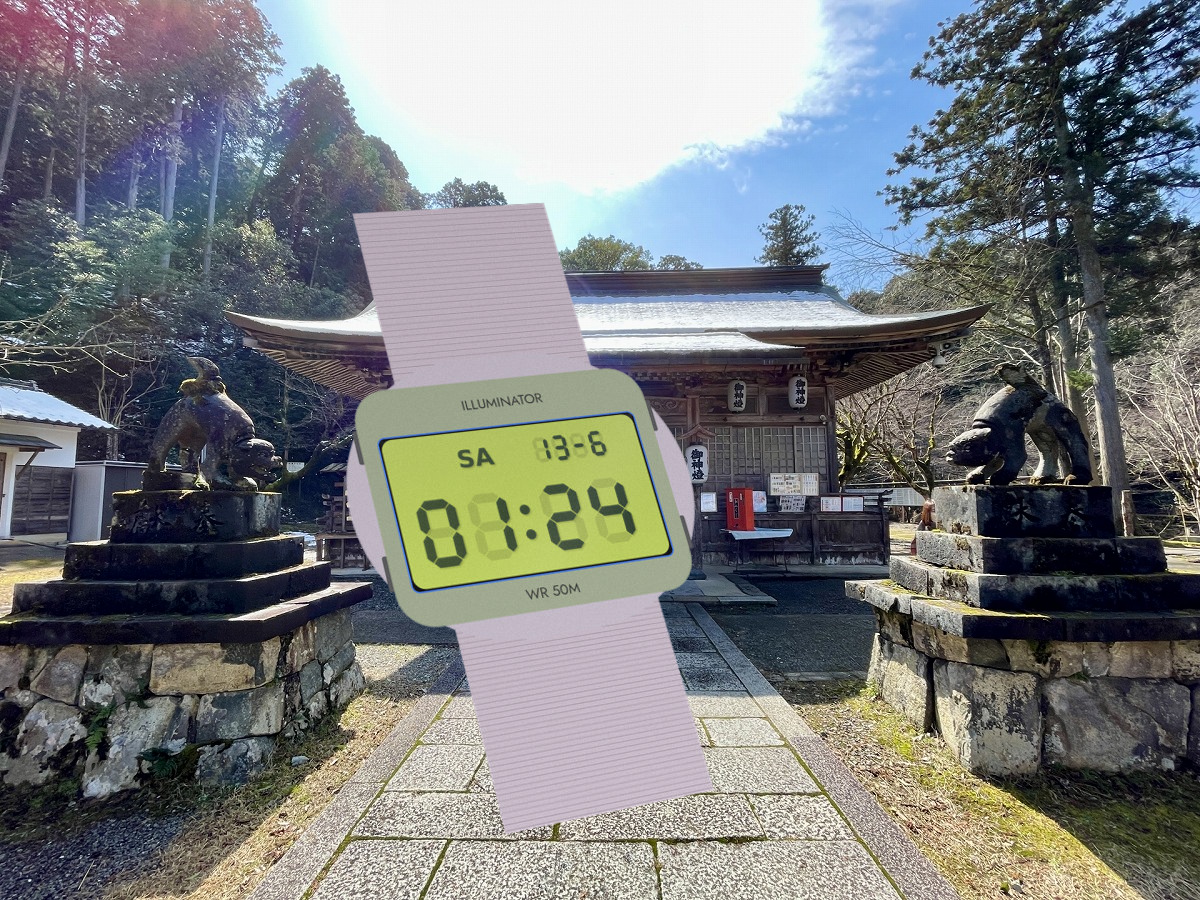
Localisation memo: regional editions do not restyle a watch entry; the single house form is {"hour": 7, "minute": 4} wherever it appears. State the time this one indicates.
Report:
{"hour": 1, "minute": 24}
